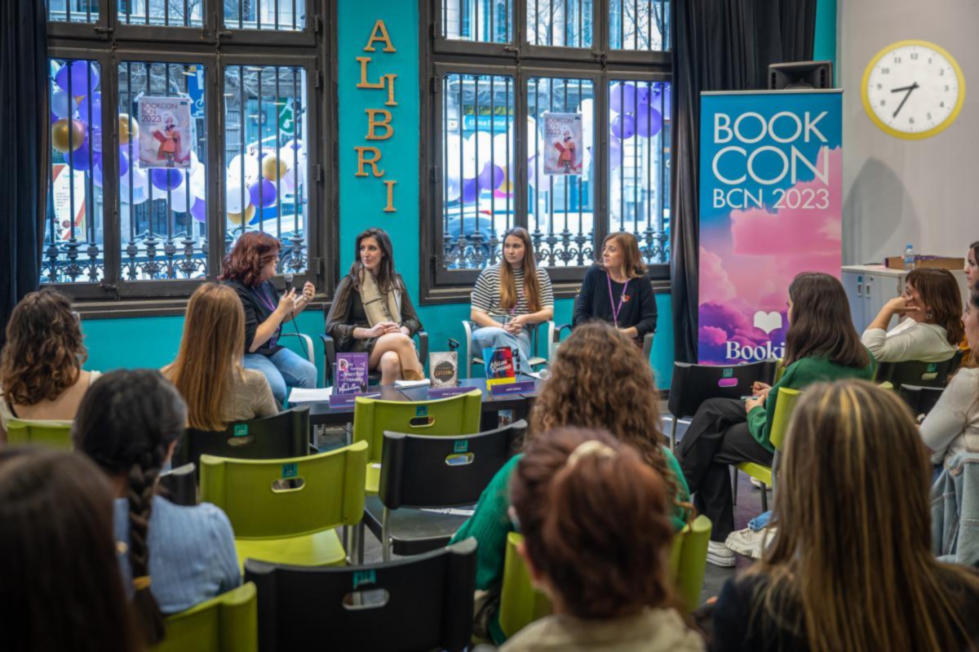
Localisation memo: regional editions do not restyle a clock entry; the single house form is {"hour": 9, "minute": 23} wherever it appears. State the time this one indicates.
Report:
{"hour": 8, "minute": 35}
